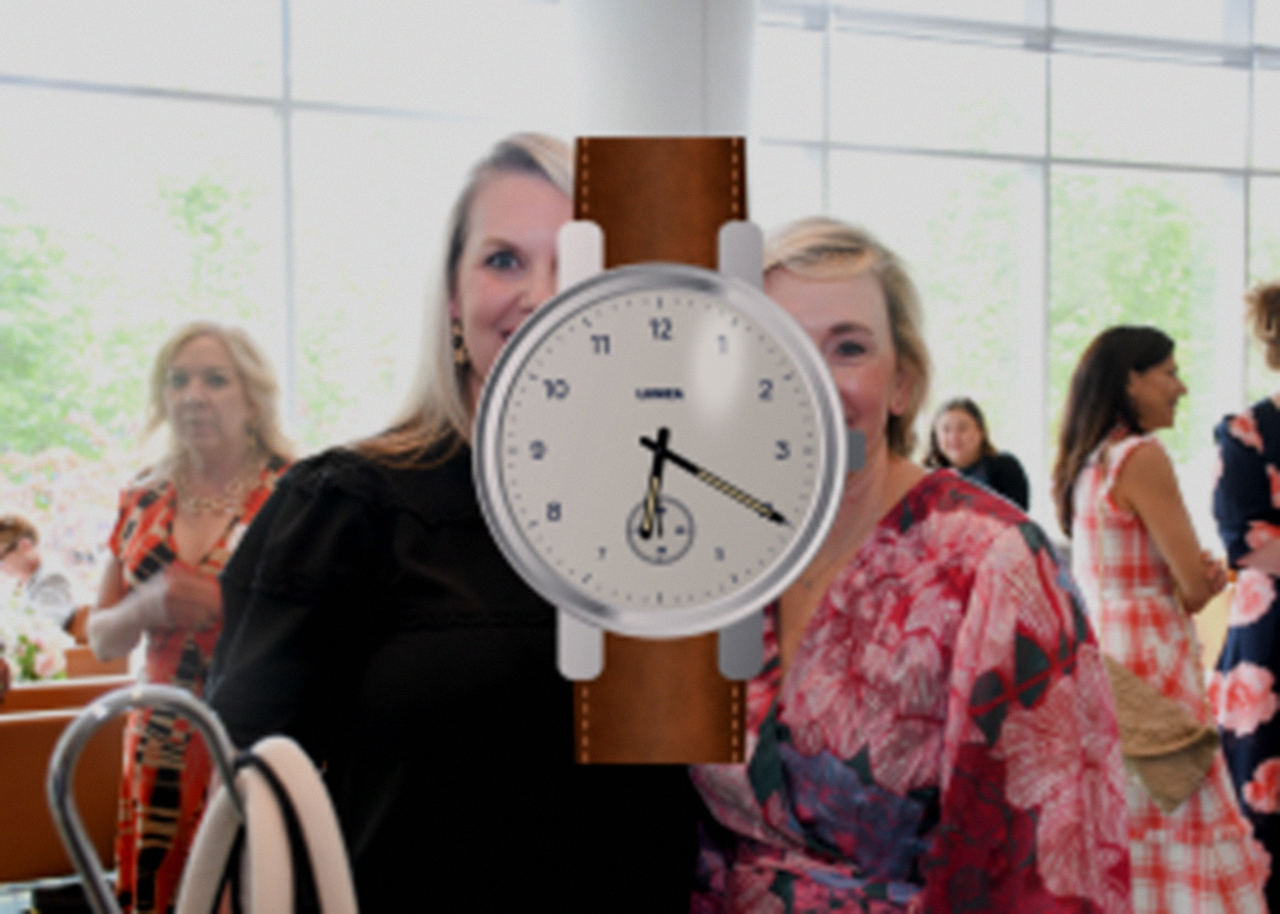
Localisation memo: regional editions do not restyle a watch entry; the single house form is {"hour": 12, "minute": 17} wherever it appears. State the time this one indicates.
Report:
{"hour": 6, "minute": 20}
